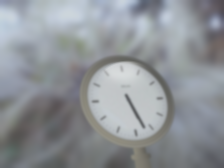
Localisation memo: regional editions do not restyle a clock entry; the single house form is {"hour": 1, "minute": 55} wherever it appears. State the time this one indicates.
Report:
{"hour": 5, "minute": 27}
